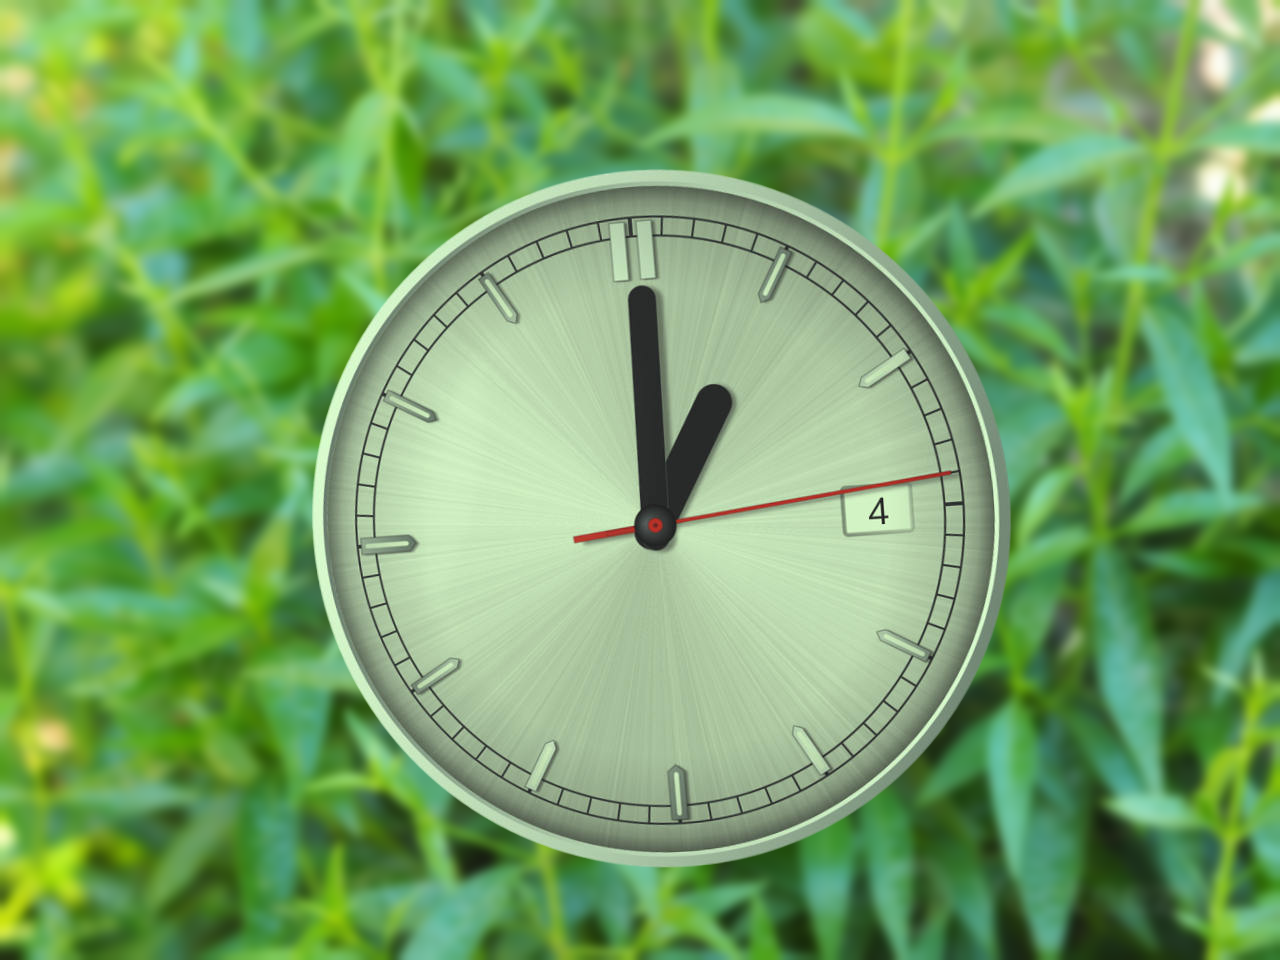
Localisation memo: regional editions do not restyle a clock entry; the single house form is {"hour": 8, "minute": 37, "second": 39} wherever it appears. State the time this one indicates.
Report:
{"hour": 1, "minute": 0, "second": 14}
